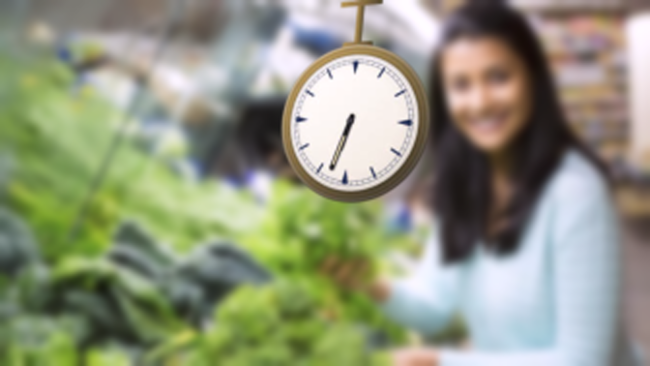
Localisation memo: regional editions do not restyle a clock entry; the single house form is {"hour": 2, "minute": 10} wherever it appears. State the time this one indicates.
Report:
{"hour": 6, "minute": 33}
